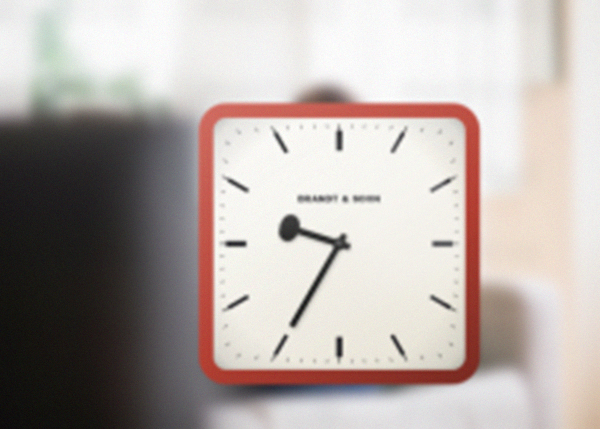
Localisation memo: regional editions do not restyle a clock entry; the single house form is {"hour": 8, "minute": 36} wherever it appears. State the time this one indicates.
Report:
{"hour": 9, "minute": 35}
